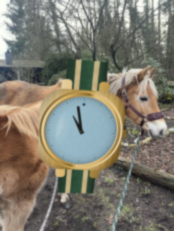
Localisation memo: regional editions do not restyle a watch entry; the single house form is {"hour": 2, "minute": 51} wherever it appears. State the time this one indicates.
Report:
{"hour": 10, "minute": 58}
